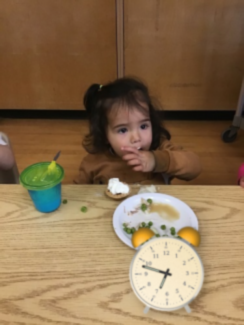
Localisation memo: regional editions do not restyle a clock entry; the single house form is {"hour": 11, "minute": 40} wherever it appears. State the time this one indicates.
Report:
{"hour": 6, "minute": 48}
